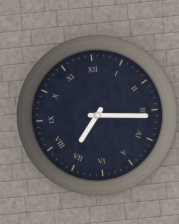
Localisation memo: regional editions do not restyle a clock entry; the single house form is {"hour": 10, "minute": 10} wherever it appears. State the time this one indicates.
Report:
{"hour": 7, "minute": 16}
